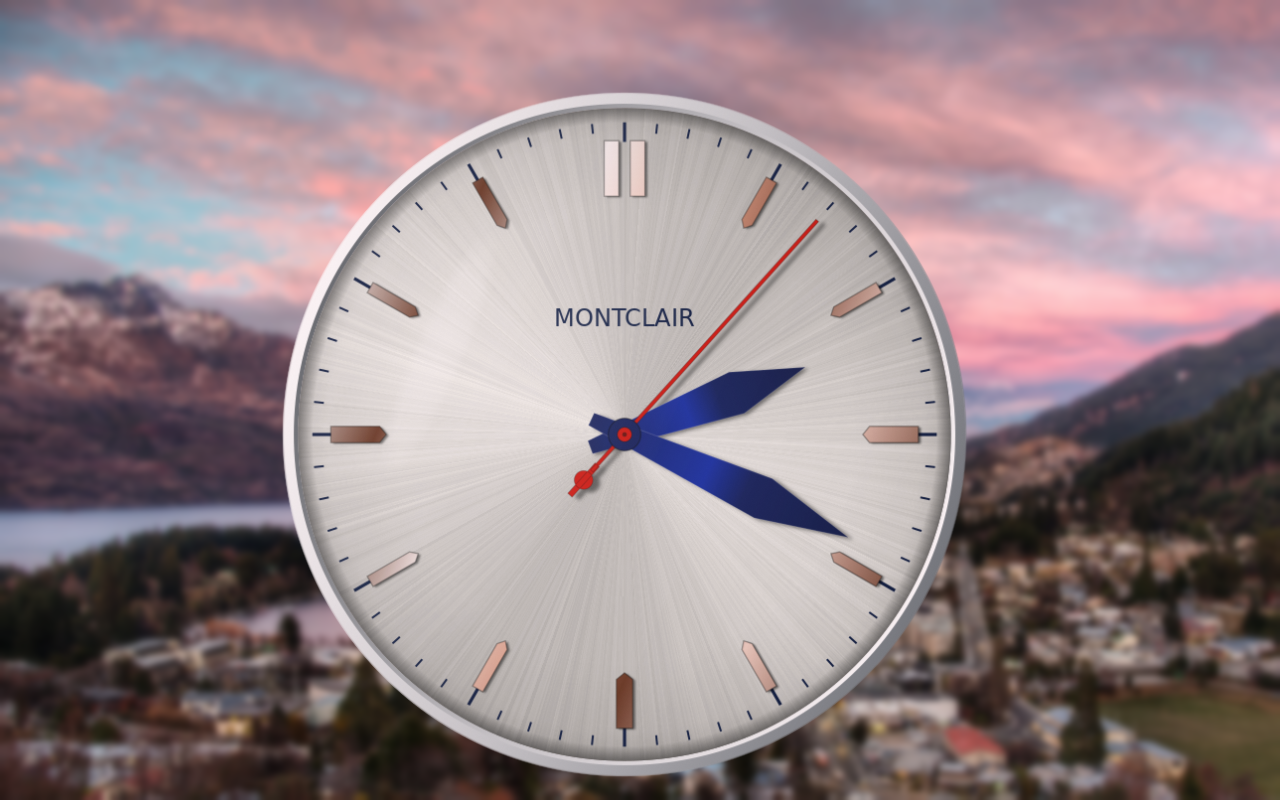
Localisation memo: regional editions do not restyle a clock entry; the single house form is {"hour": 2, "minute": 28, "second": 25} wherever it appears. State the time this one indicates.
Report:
{"hour": 2, "minute": 19, "second": 7}
